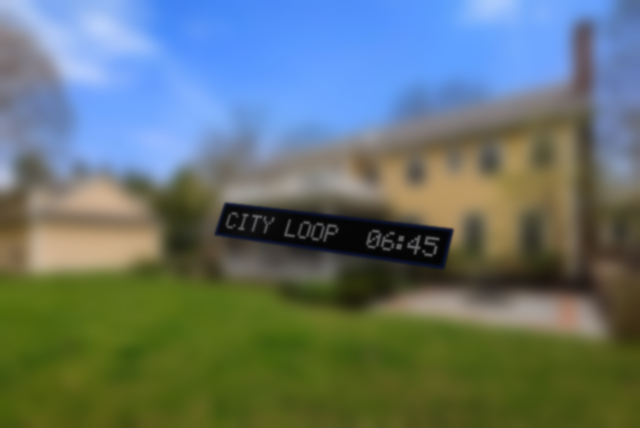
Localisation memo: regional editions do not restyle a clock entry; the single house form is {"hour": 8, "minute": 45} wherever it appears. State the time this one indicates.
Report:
{"hour": 6, "minute": 45}
